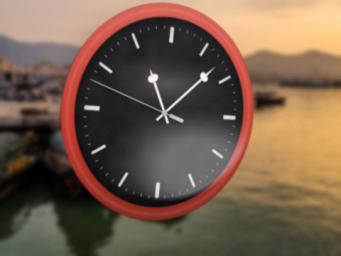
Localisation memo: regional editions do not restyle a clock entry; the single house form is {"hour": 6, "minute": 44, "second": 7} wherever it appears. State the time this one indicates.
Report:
{"hour": 11, "minute": 7, "second": 48}
